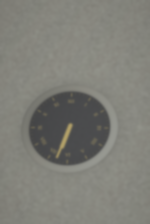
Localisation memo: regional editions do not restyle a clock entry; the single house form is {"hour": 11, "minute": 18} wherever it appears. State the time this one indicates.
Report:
{"hour": 6, "minute": 33}
